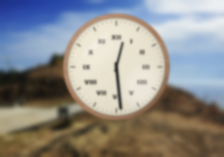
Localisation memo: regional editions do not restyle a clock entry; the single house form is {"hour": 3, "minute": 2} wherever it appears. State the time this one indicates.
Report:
{"hour": 12, "minute": 29}
